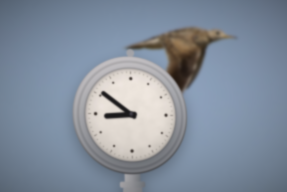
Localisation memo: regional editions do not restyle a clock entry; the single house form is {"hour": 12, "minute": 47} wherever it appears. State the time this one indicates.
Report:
{"hour": 8, "minute": 51}
